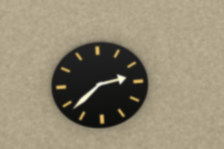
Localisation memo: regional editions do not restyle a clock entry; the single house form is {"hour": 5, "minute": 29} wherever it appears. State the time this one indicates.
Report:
{"hour": 2, "minute": 38}
